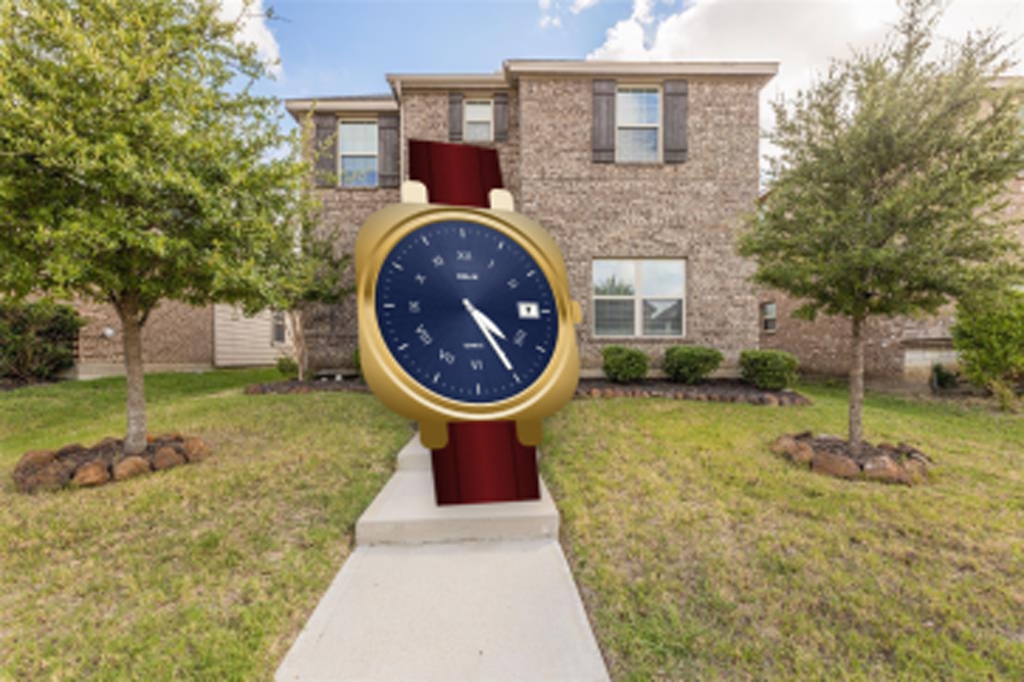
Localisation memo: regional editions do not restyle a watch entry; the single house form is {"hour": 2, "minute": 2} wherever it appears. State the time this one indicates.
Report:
{"hour": 4, "minute": 25}
